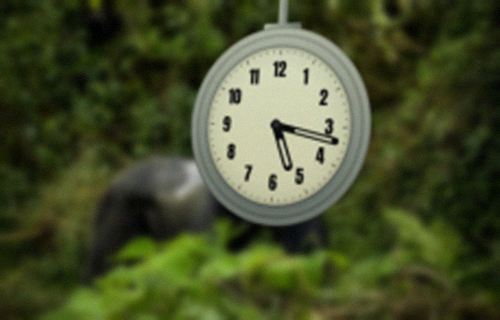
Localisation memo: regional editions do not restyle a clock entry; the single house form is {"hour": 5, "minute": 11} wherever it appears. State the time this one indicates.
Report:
{"hour": 5, "minute": 17}
